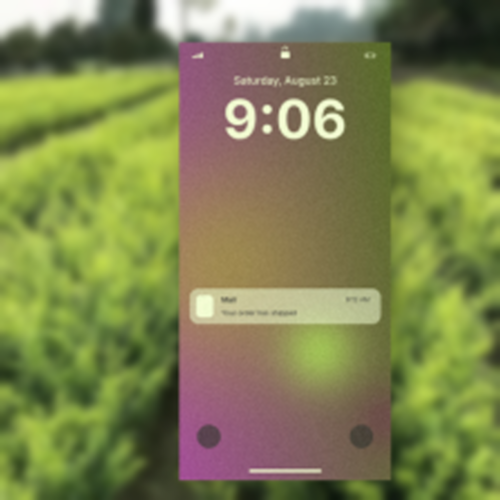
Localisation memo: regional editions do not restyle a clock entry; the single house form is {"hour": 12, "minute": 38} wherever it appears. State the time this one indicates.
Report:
{"hour": 9, "minute": 6}
